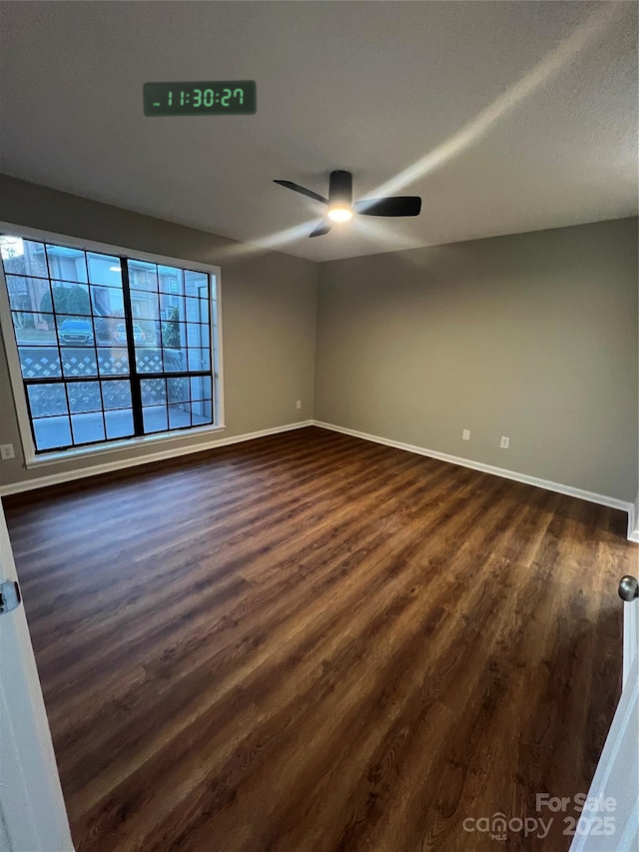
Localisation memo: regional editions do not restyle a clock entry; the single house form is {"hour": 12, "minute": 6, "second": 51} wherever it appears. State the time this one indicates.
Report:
{"hour": 11, "minute": 30, "second": 27}
